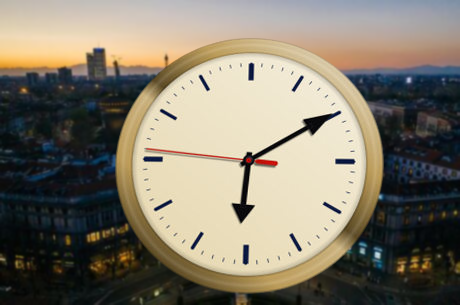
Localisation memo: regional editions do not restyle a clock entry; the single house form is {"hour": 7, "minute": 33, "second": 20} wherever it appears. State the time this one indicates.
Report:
{"hour": 6, "minute": 9, "second": 46}
